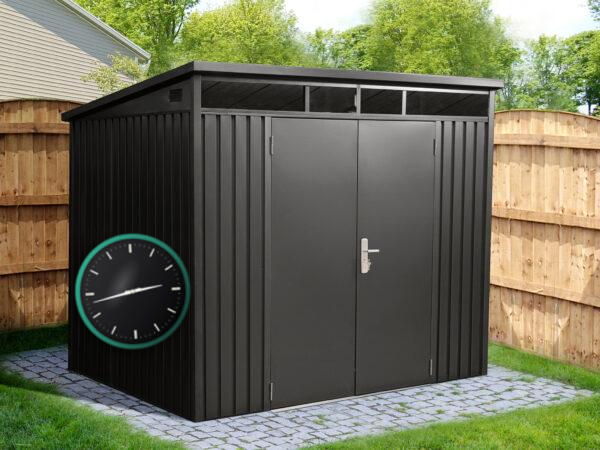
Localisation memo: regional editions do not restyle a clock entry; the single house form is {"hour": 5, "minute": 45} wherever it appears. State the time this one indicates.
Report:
{"hour": 2, "minute": 43}
